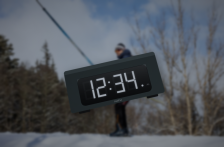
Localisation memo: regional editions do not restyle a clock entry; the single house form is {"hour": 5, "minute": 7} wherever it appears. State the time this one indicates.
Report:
{"hour": 12, "minute": 34}
